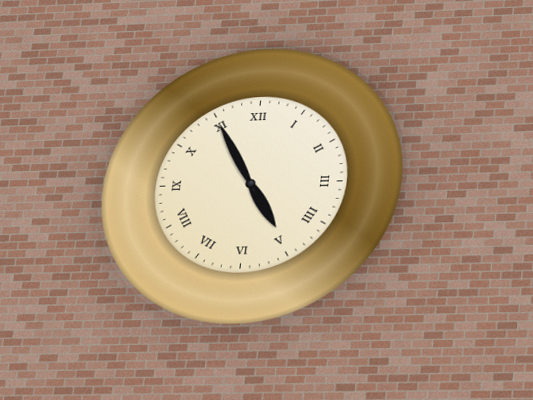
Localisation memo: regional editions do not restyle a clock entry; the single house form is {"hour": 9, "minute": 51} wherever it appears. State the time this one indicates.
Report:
{"hour": 4, "minute": 55}
